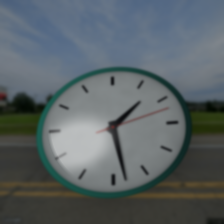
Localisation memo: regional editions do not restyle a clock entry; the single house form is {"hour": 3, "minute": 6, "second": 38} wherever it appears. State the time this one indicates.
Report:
{"hour": 1, "minute": 28, "second": 12}
